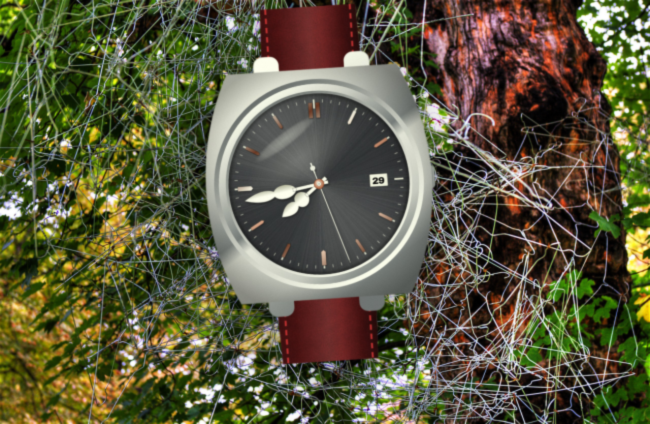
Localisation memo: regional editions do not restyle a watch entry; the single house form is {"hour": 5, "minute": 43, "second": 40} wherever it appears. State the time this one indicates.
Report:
{"hour": 7, "minute": 43, "second": 27}
